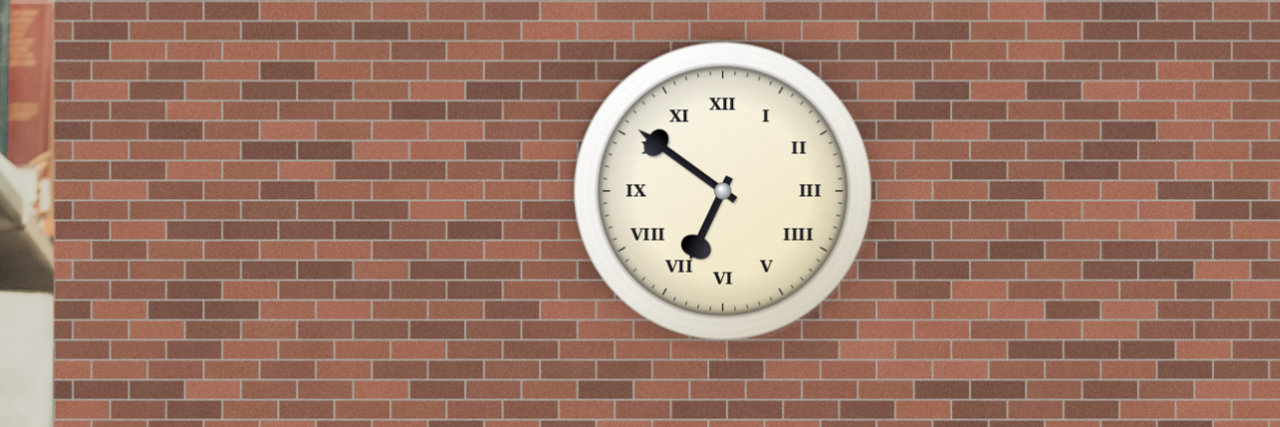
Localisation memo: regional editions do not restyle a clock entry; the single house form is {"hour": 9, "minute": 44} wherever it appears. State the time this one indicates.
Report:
{"hour": 6, "minute": 51}
